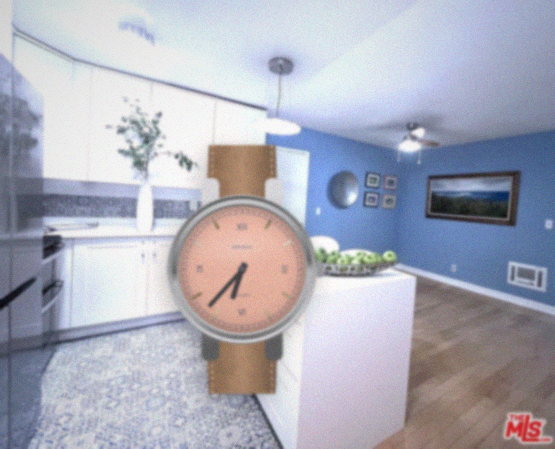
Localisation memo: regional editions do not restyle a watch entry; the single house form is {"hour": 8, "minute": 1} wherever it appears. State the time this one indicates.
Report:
{"hour": 6, "minute": 37}
